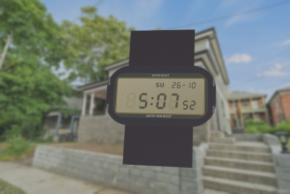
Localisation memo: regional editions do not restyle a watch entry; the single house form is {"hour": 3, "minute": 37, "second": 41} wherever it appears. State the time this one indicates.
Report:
{"hour": 5, "minute": 7, "second": 52}
